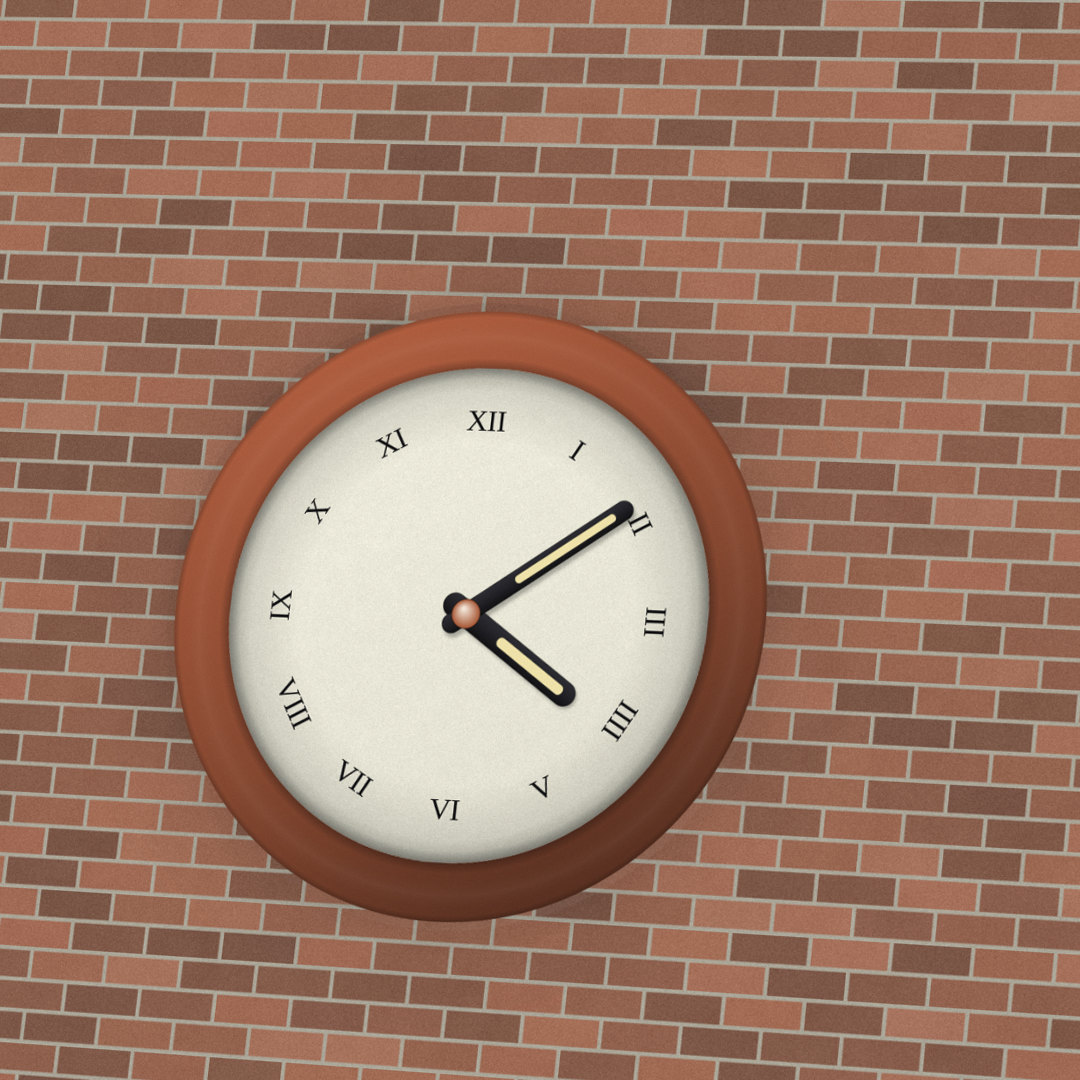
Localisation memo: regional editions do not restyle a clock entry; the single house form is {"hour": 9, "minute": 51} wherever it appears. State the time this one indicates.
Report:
{"hour": 4, "minute": 9}
